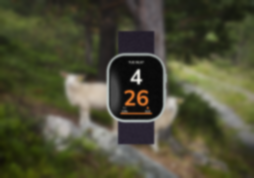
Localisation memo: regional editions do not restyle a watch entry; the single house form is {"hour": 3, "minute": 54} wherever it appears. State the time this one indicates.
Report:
{"hour": 4, "minute": 26}
